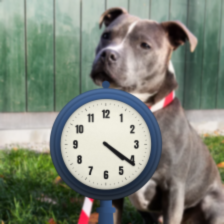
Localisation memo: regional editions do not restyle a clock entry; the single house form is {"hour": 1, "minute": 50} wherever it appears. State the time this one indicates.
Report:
{"hour": 4, "minute": 21}
